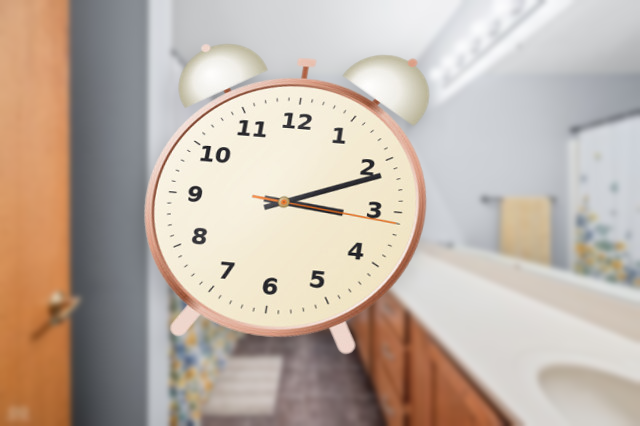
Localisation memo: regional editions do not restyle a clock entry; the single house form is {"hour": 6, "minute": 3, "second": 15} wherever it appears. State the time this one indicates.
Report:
{"hour": 3, "minute": 11, "second": 16}
